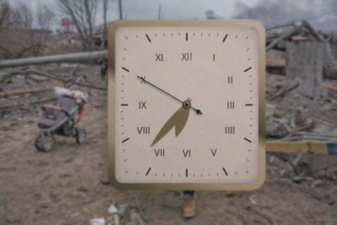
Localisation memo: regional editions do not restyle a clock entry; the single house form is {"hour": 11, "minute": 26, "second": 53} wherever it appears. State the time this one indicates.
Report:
{"hour": 6, "minute": 36, "second": 50}
